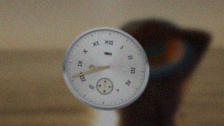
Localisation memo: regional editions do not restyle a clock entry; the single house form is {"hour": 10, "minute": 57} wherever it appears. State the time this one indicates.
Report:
{"hour": 8, "minute": 41}
